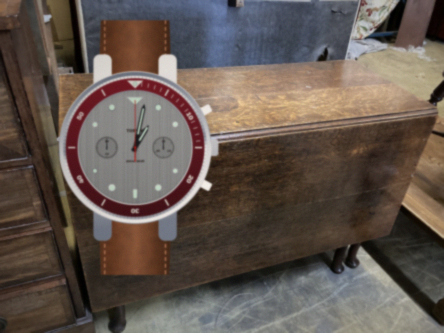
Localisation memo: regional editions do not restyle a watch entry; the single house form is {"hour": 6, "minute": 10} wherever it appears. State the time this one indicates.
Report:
{"hour": 1, "minute": 2}
